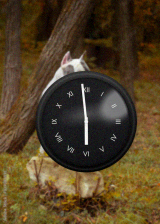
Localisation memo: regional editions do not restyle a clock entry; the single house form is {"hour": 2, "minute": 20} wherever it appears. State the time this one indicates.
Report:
{"hour": 5, "minute": 59}
